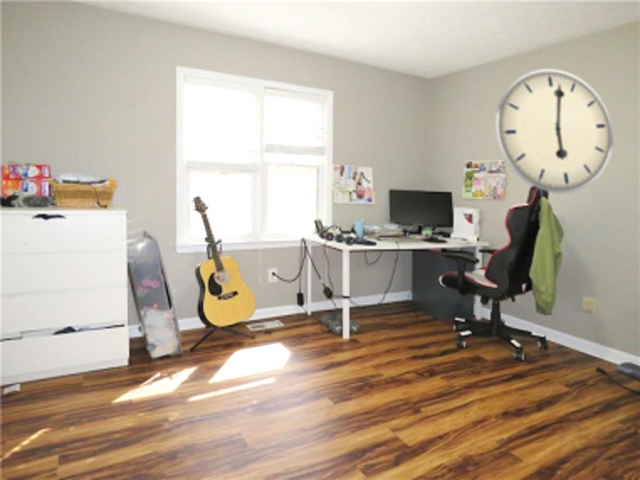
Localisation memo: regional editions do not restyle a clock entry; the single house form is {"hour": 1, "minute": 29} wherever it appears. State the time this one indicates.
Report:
{"hour": 6, "minute": 2}
